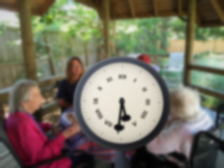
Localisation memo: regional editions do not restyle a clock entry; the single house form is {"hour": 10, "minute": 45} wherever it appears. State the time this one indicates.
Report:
{"hour": 5, "minute": 31}
